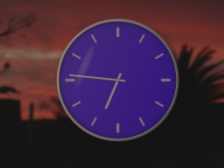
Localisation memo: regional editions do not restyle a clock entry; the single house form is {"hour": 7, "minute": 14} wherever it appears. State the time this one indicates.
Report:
{"hour": 6, "minute": 46}
